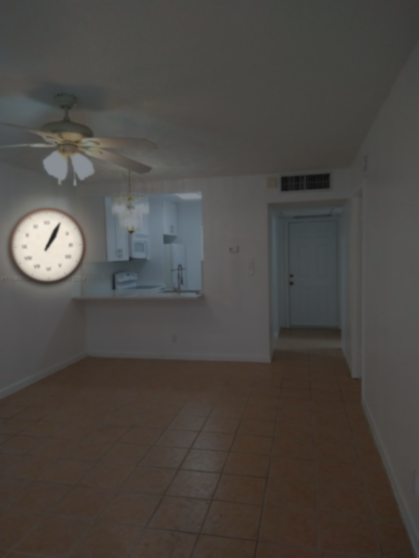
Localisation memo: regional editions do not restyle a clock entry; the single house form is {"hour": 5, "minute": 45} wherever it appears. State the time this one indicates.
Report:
{"hour": 1, "minute": 5}
